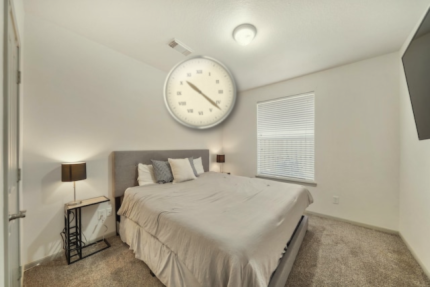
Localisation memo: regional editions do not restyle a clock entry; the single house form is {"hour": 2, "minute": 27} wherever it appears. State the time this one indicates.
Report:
{"hour": 10, "minute": 22}
